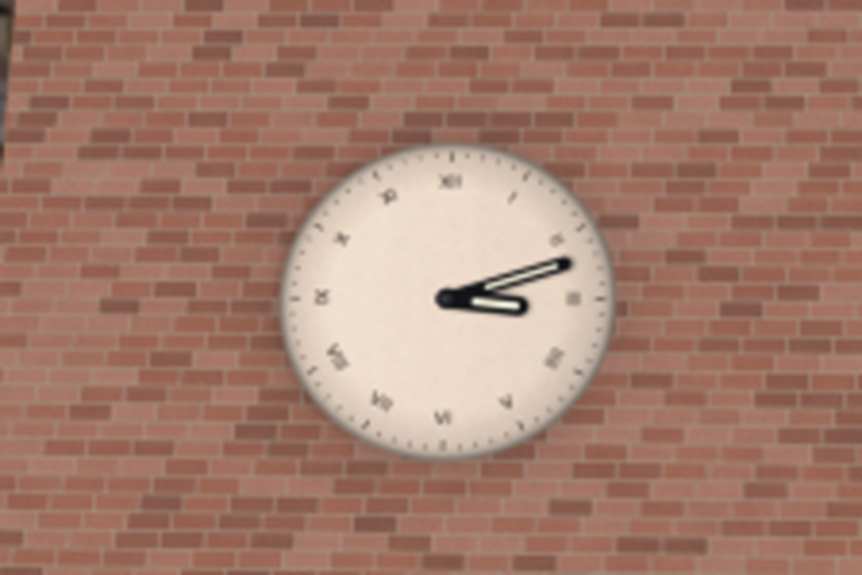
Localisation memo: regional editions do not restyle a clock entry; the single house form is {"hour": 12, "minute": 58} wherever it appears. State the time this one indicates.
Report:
{"hour": 3, "minute": 12}
